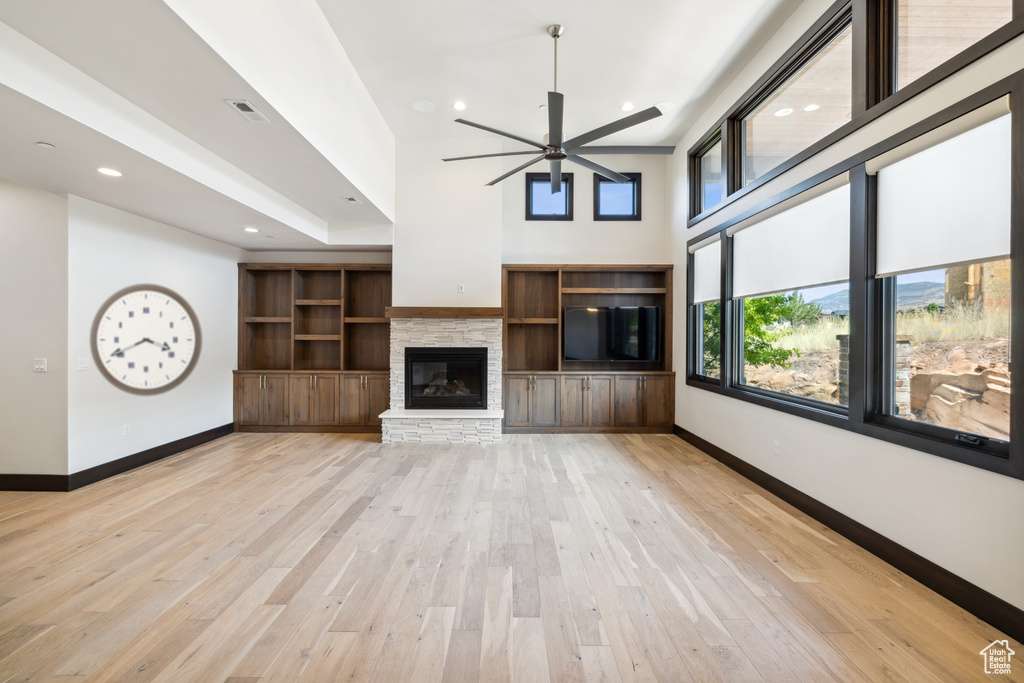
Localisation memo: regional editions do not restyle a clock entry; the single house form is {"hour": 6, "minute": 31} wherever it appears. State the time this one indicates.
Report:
{"hour": 3, "minute": 41}
